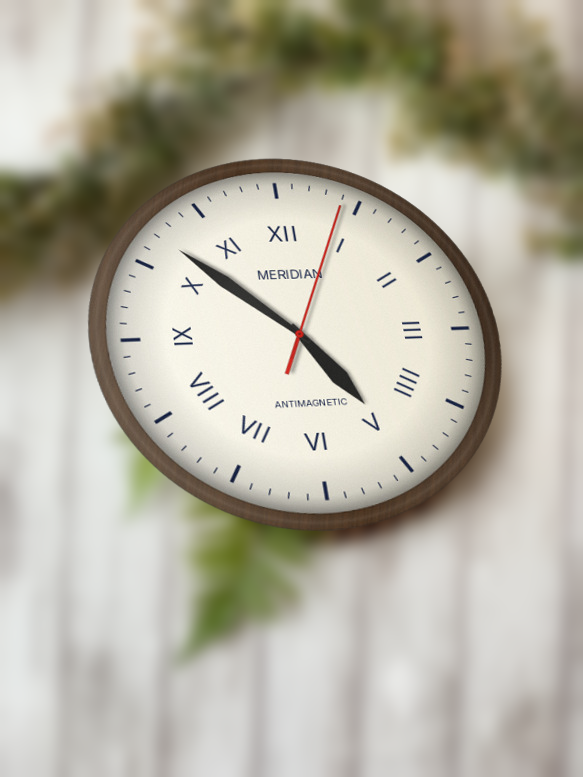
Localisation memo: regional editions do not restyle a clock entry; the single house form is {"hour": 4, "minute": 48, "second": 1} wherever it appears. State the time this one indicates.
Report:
{"hour": 4, "minute": 52, "second": 4}
